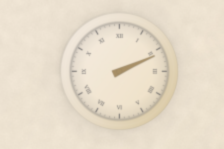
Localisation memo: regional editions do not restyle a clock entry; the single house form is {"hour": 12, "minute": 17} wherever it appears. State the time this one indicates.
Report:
{"hour": 2, "minute": 11}
